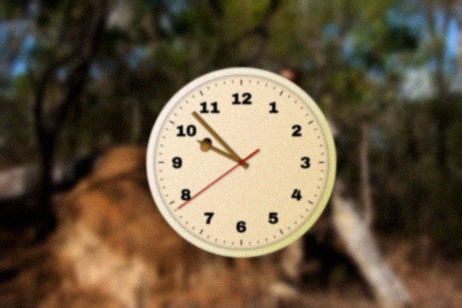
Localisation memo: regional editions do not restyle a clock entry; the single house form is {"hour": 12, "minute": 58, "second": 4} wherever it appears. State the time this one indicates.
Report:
{"hour": 9, "minute": 52, "second": 39}
